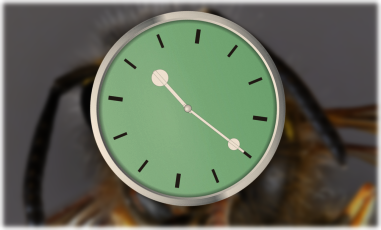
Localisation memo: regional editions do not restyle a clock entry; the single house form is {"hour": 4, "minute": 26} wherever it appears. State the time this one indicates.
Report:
{"hour": 10, "minute": 20}
